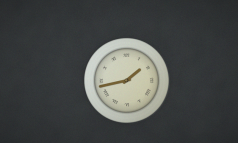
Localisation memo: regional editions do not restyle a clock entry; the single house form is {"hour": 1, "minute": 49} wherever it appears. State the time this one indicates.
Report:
{"hour": 1, "minute": 43}
